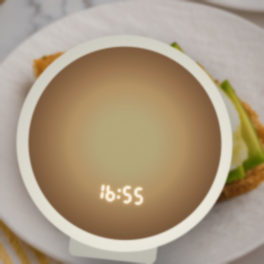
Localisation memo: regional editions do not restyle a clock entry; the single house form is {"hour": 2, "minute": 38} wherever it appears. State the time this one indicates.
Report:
{"hour": 16, "minute": 55}
